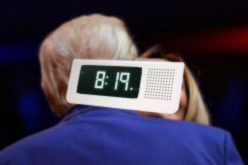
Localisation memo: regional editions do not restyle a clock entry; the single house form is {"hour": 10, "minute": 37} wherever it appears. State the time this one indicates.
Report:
{"hour": 8, "minute": 19}
